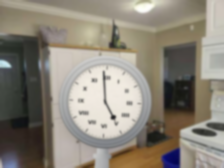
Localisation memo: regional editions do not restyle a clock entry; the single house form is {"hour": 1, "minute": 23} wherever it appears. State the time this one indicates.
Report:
{"hour": 4, "minute": 59}
